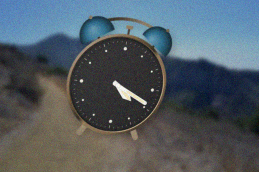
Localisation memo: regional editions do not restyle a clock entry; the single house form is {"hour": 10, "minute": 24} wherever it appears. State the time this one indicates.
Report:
{"hour": 4, "minute": 19}
